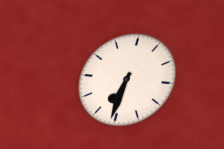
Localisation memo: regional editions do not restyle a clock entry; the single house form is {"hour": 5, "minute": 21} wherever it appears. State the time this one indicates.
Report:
{"hour": 6, "minute": 31}
